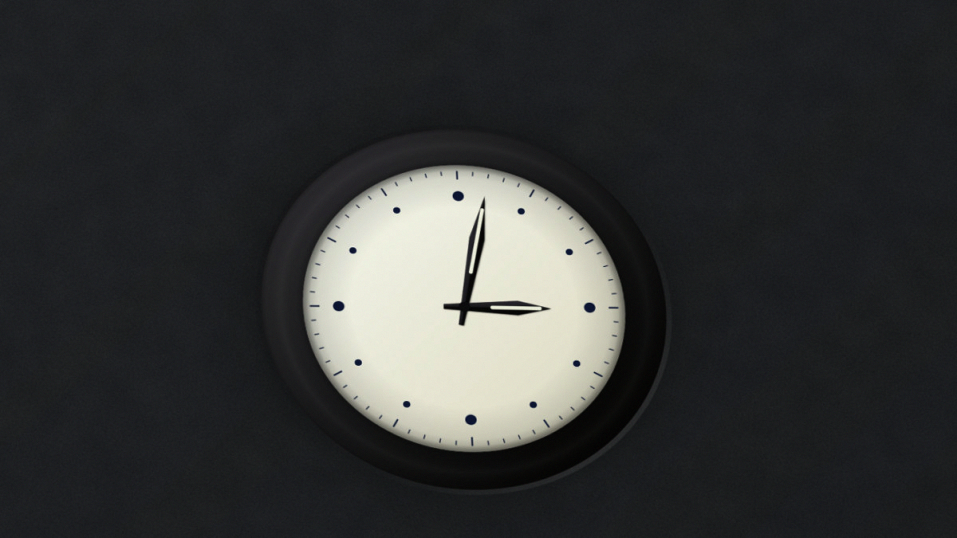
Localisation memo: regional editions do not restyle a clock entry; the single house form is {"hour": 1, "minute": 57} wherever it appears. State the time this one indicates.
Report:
{"hour": 3, "minute": 2}
